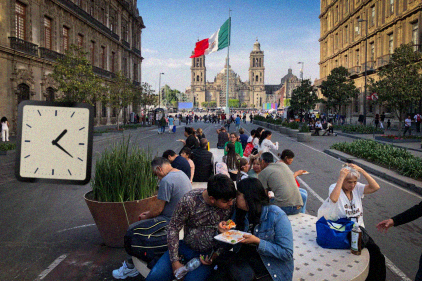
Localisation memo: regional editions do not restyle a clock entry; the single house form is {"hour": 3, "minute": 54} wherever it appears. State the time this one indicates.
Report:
{"hour": 1, "minute": 21}
